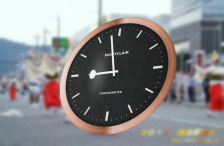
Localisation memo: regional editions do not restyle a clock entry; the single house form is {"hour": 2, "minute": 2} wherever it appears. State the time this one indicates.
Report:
{"hour": 8, "minute": 58}
